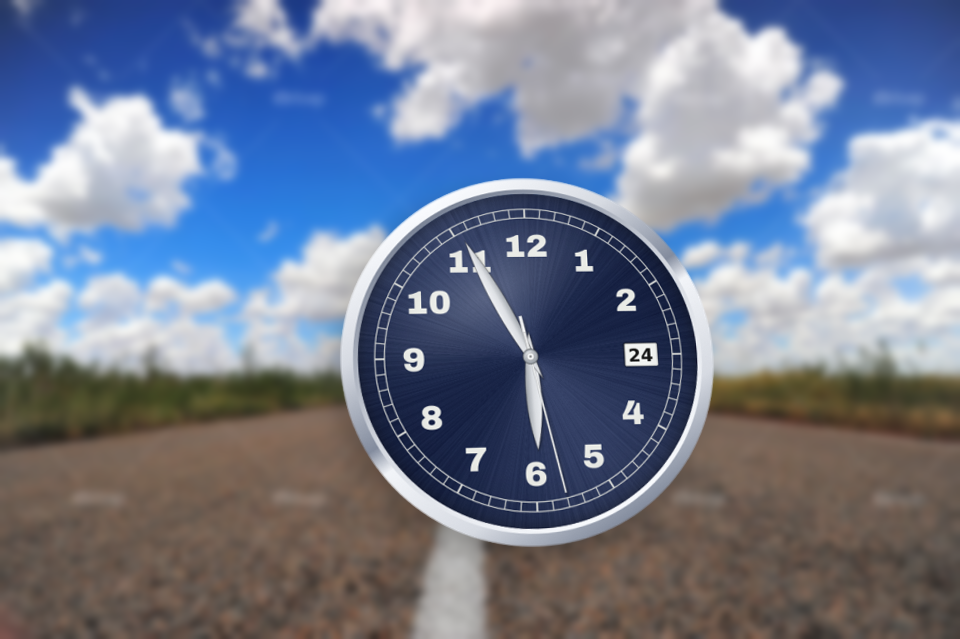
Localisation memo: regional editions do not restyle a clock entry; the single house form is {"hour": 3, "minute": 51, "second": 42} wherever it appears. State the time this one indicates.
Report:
{"hour": 5, "minute": 55, "second": 28}
